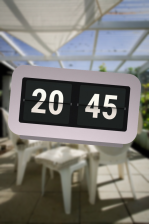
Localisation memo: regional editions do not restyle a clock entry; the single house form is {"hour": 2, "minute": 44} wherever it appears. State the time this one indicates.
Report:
{"hour": 20, "minute": 45}
